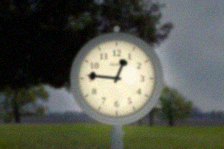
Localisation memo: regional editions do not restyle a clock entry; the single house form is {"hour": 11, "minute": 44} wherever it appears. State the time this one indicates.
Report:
{"hour": 12, "minute": 46}
